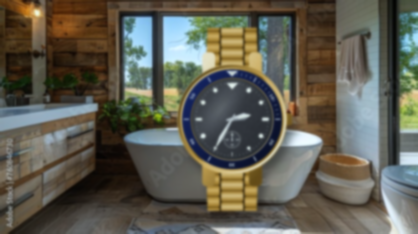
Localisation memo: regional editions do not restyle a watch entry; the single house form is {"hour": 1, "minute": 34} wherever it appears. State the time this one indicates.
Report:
{"hour": 2, "minute": 35}
